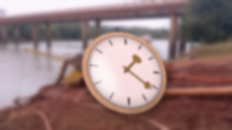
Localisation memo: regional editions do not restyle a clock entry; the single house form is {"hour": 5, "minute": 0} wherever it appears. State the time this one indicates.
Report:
{"hour": 1, "minute": 21}
